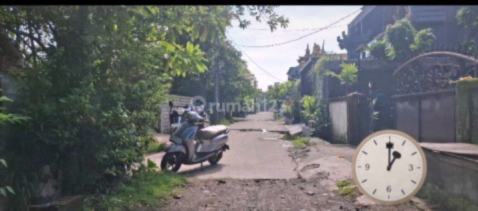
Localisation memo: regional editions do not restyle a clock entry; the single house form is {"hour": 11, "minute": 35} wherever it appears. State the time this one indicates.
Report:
{"hour": 1, "minute": 0}
